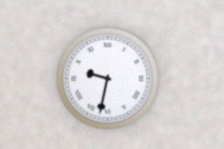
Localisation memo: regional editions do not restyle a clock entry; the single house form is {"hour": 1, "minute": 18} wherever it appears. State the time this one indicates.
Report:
{"hour": 9, "minute": 32}
